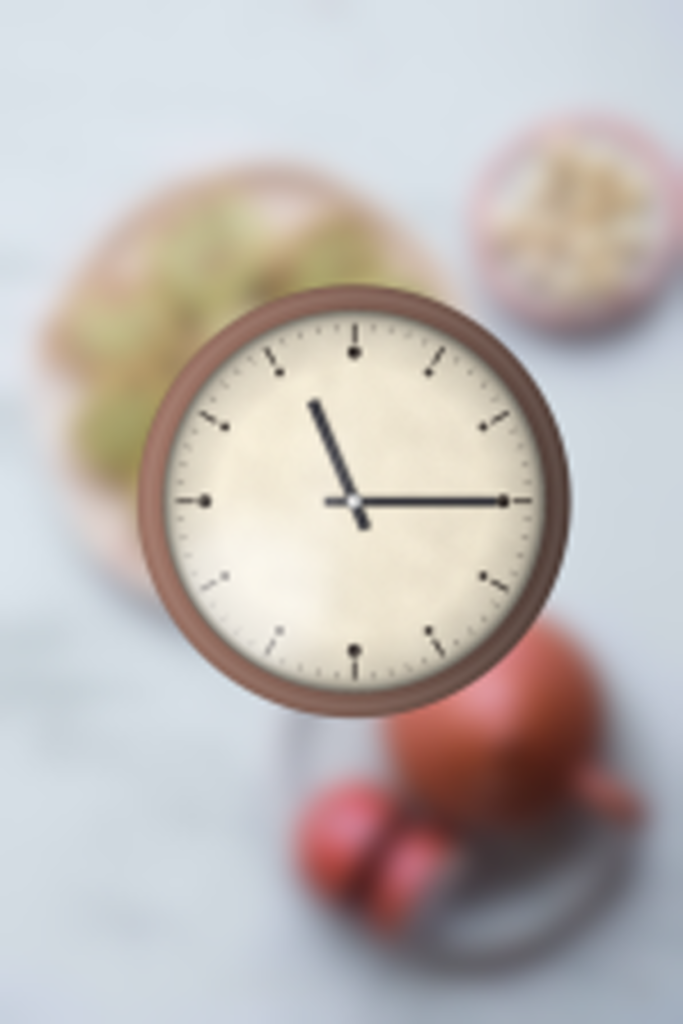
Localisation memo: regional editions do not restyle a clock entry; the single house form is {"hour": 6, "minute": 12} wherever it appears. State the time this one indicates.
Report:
{"hour": 11, "minute": 15}
